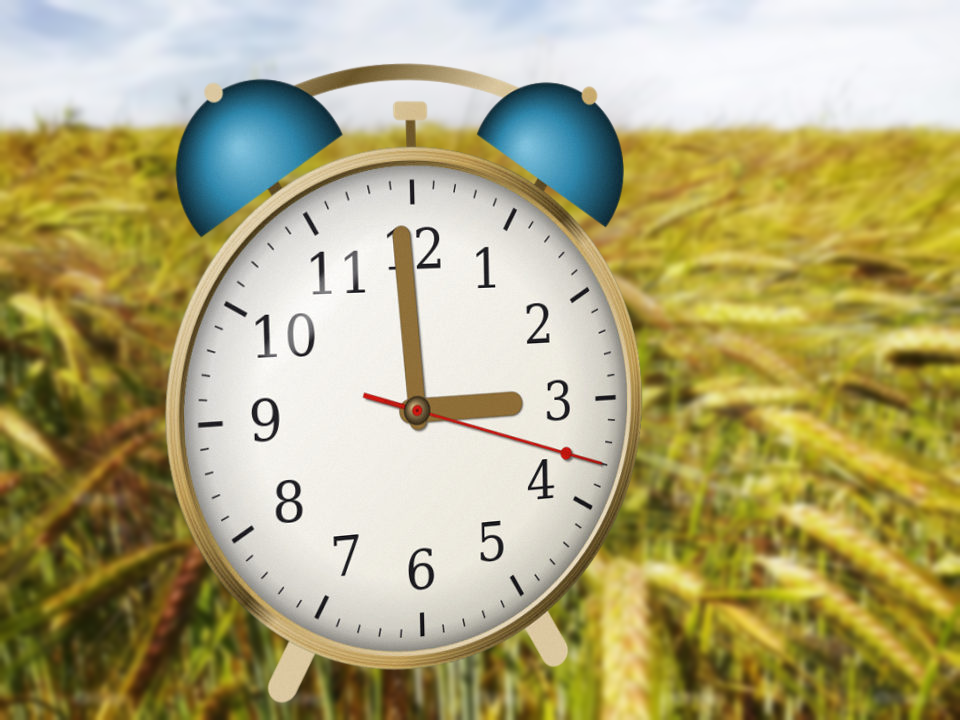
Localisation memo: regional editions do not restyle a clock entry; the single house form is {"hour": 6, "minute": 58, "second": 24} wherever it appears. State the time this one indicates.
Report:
{"hour": 2, "minute": 59, "second": 18}
